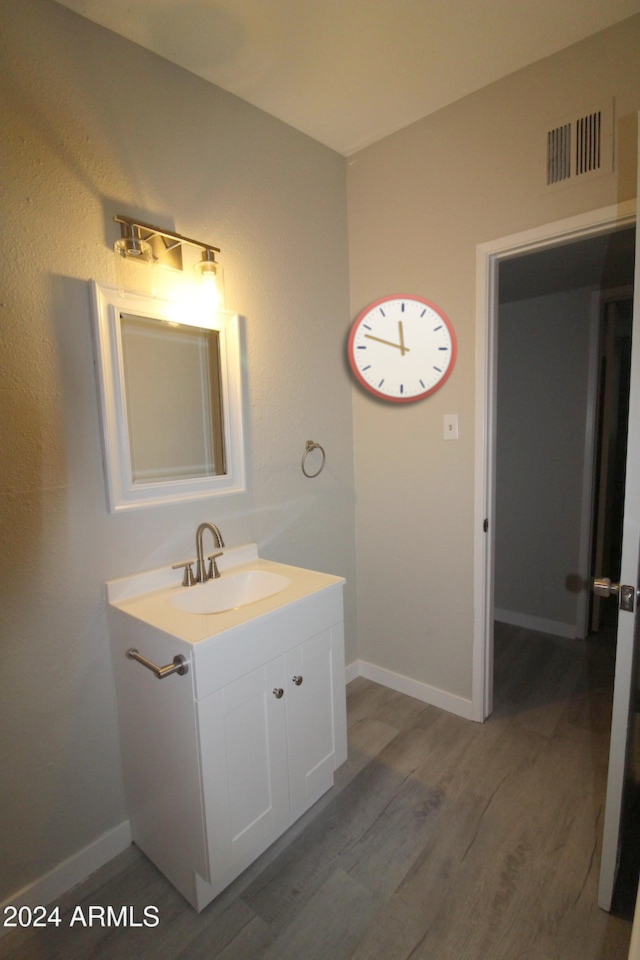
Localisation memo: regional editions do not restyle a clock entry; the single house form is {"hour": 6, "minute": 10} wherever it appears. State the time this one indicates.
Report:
{"hour": 11, "minute": 48}
